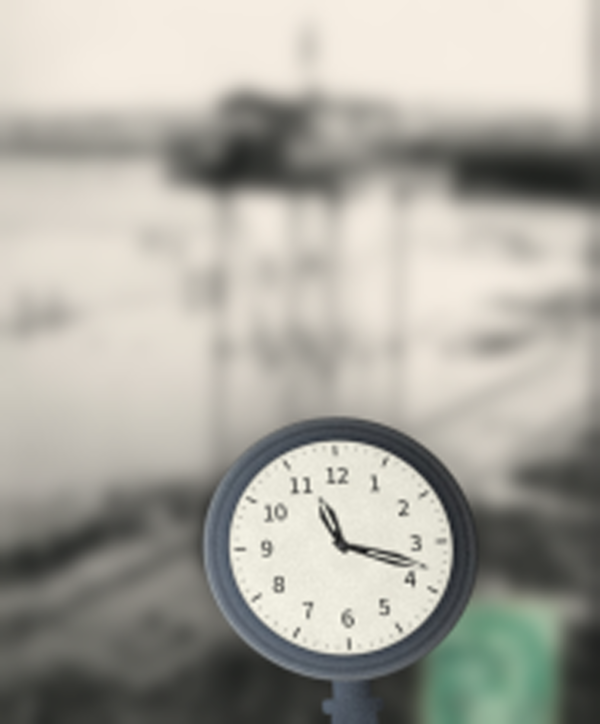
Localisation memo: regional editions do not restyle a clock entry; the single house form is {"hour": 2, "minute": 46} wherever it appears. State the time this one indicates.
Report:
{"hour": 11, "minute": 18}
